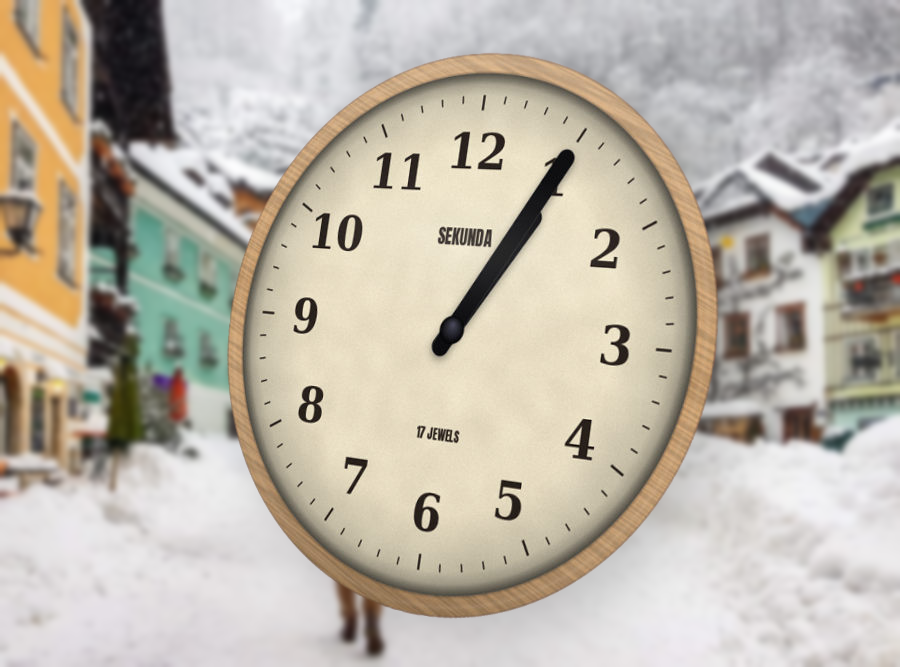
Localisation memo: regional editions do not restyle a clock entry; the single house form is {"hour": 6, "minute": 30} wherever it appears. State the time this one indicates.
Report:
{"hour": 1, "minute": 5}
